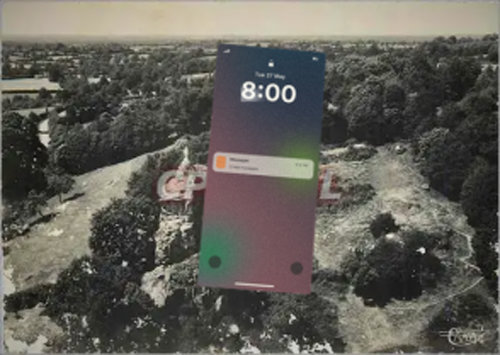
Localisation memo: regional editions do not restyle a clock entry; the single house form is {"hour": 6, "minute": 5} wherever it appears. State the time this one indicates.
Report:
{"hour": 8, "minute": 0}
